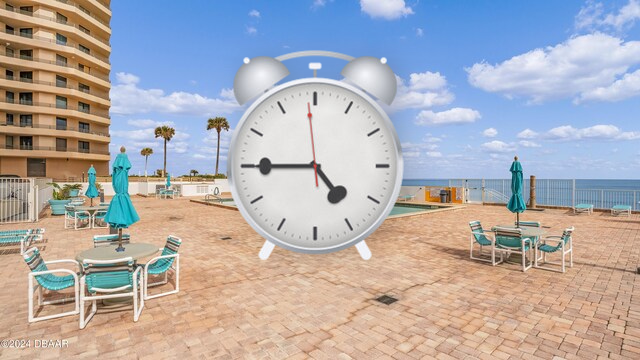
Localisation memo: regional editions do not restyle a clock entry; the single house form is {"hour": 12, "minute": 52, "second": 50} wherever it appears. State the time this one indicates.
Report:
{"hour": 4, "minute": 44, "second": 59}
